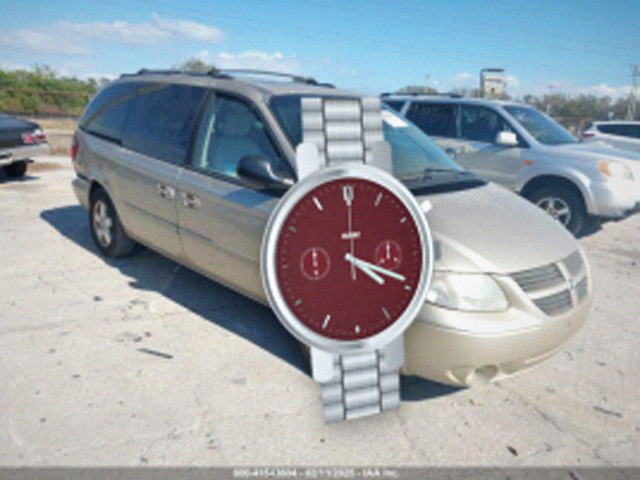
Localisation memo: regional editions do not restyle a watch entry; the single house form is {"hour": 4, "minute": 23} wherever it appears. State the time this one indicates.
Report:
{"hour": 4, "minute": 19}
